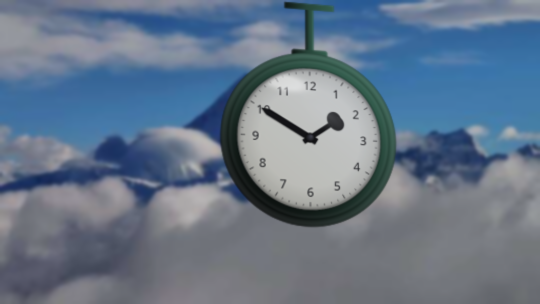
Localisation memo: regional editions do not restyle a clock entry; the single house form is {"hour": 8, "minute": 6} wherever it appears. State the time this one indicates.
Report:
{"hour": 1, "minute": 50}
